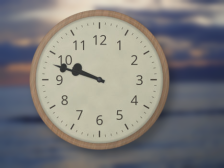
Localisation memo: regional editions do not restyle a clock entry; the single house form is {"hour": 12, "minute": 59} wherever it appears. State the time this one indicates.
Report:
{"hour": 9, "minute": 48}
